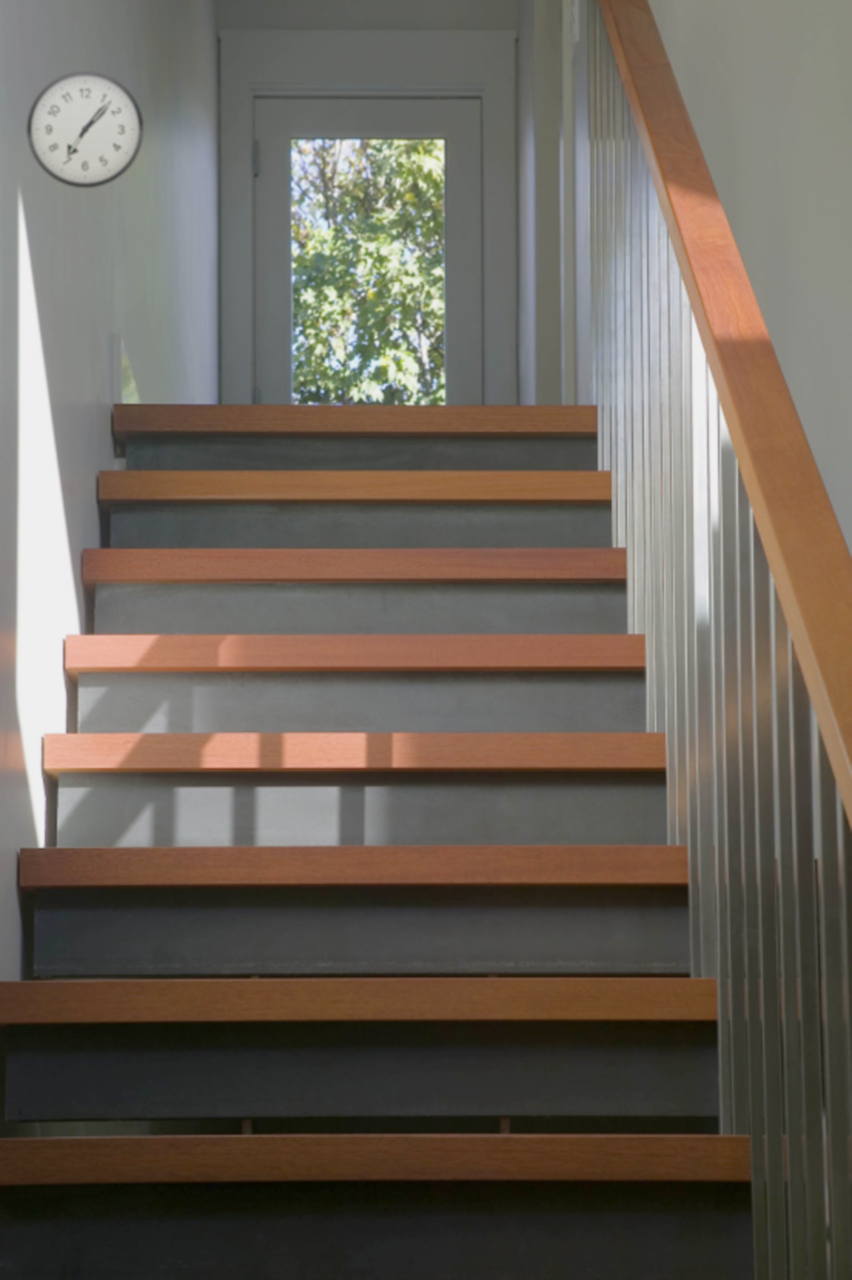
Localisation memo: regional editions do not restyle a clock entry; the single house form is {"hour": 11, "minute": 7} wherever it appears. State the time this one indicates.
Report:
{"hour": 7, "minute": 7}
